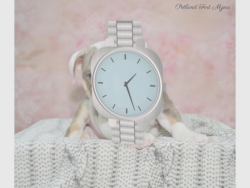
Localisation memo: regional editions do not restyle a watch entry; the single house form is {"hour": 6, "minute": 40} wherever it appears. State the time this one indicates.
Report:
{"hour": 1, "minute": 27}
